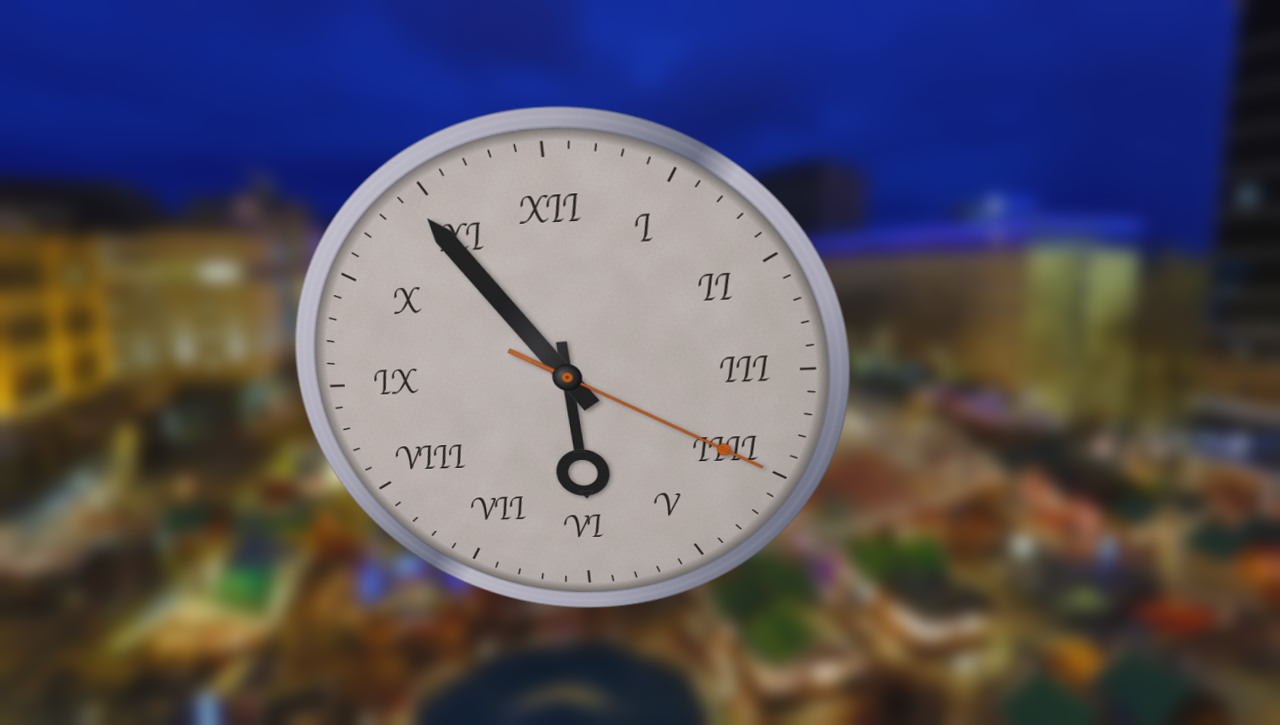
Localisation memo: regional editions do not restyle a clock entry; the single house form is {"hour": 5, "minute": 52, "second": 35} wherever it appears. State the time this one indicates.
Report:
{"hour": 5, "minute": 54, "second": 20}
